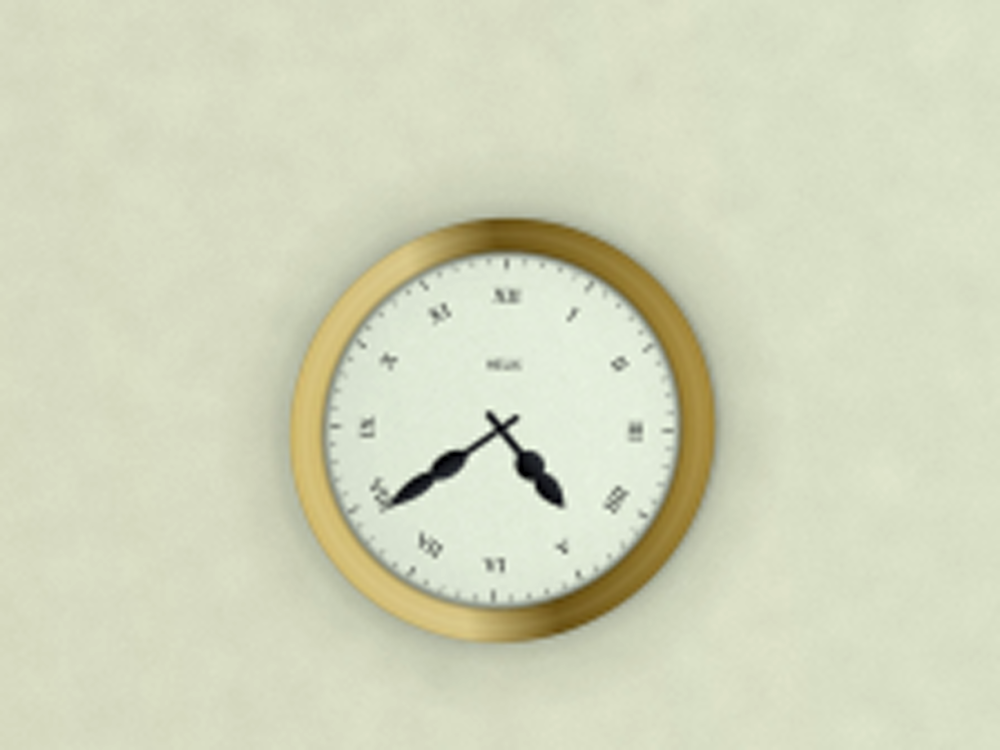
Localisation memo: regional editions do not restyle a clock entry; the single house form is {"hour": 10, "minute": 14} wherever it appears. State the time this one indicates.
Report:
{"hour": 4, "minute": 39}
